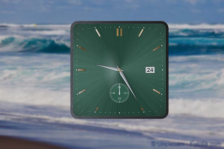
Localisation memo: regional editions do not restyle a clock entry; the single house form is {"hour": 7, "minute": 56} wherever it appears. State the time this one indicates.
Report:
{"hour": 9, "minute": 25}
